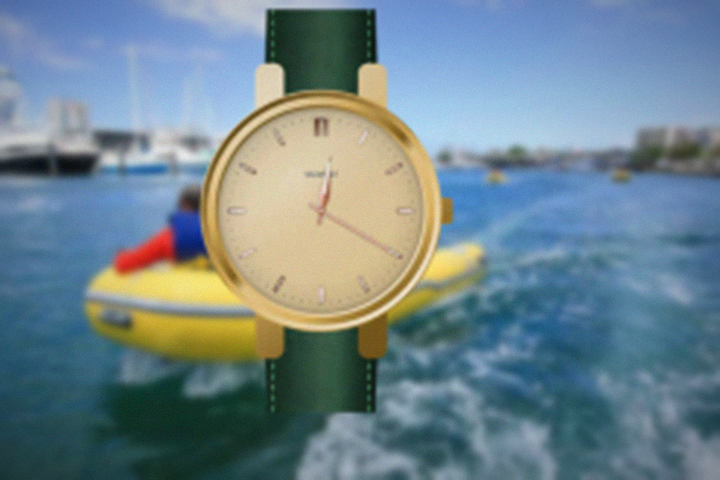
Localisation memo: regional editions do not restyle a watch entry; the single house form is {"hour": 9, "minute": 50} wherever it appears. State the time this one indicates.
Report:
{"hour": 12, "minute": 20}
